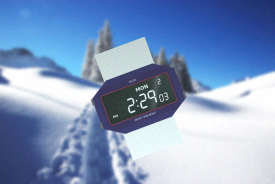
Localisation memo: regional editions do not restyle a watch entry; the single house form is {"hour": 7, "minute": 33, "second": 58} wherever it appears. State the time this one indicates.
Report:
{"hour": 2, "minute": 29, "second": 3}
